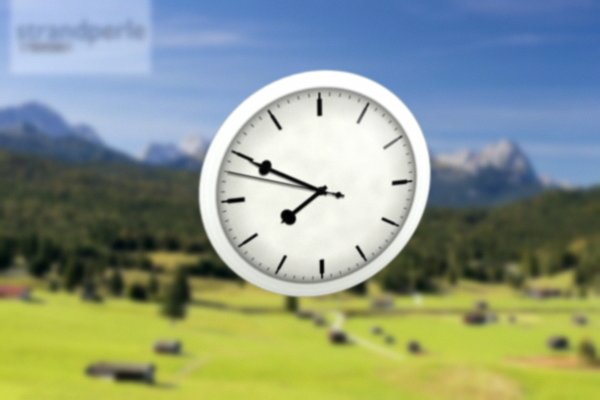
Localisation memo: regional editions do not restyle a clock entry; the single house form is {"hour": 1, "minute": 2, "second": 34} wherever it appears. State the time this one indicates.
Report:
{"hour": 7, "minute": 49, "second": 48}
